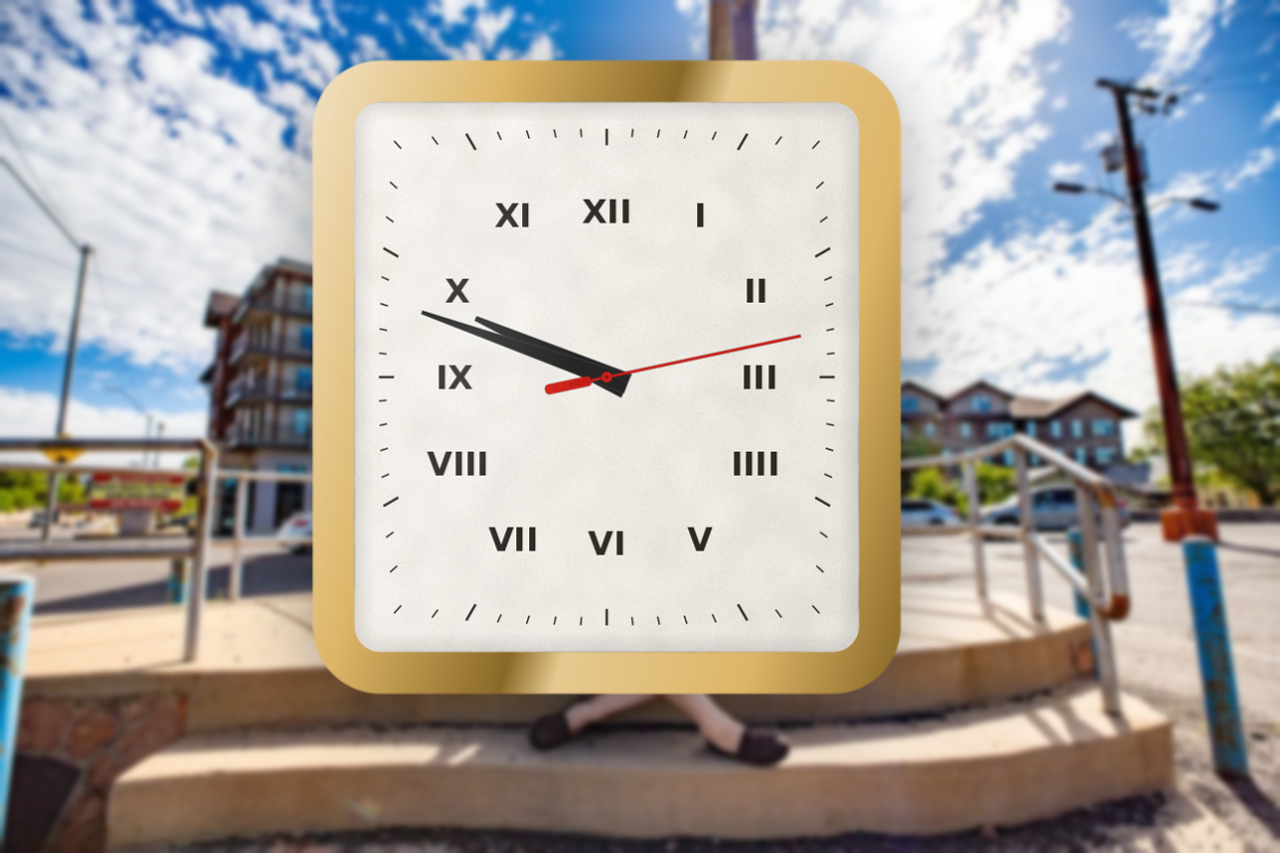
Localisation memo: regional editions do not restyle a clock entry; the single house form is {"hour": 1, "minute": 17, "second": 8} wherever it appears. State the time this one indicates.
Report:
{"hour": 9, "minute": 48, "second": 13}
